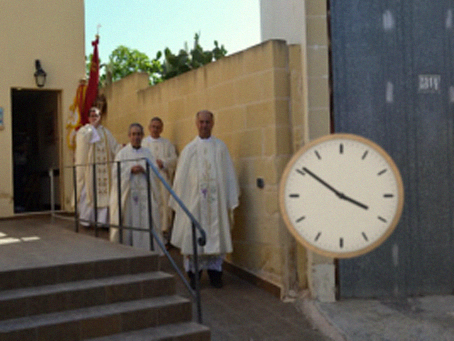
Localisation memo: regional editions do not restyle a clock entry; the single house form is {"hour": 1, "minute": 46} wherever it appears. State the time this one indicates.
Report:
{"hour": 3, "minute": 51}
